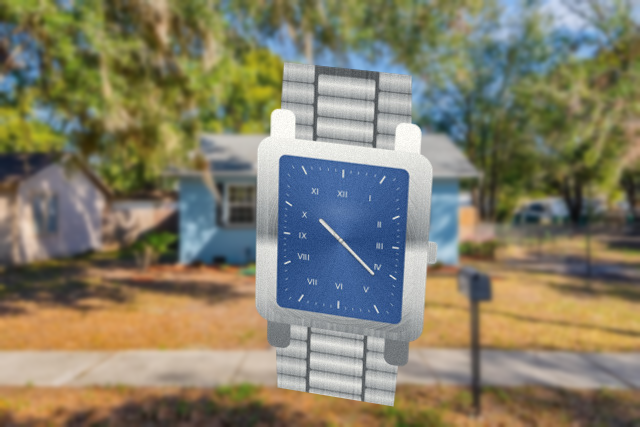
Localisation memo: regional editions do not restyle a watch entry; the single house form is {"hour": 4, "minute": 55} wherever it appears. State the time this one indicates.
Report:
{"hour": 10, "minute": 22}
